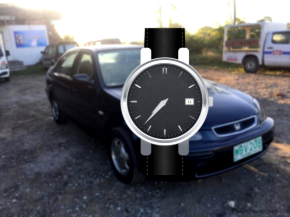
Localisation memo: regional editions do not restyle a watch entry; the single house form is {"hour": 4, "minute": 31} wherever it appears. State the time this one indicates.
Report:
{"hour": 7, "minute": 37}
